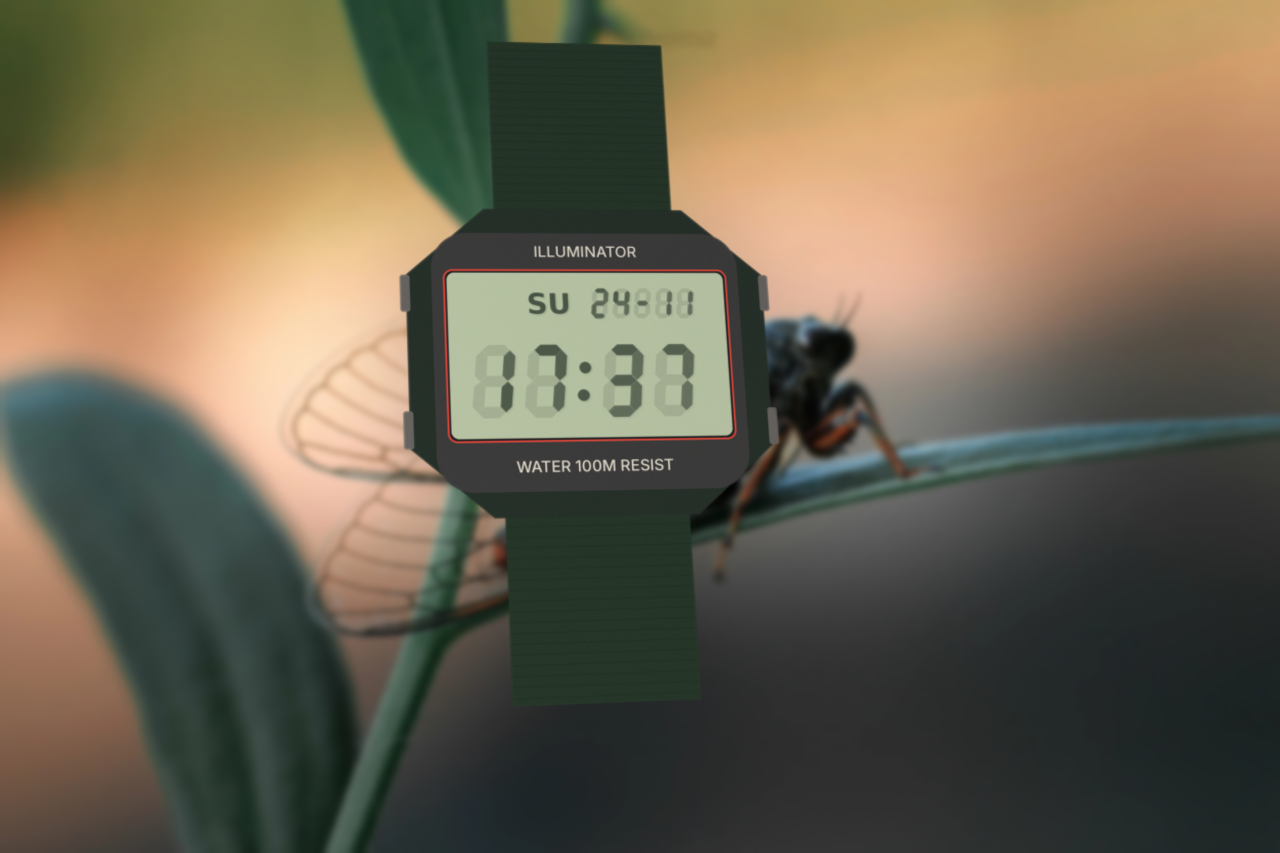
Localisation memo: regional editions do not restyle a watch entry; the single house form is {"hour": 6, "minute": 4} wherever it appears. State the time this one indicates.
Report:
{"hour": 17, "minute": 37}
